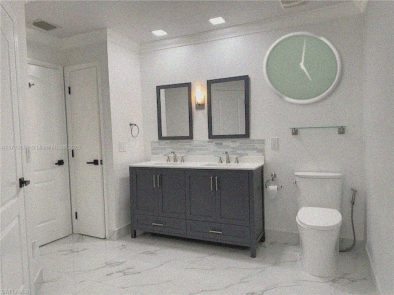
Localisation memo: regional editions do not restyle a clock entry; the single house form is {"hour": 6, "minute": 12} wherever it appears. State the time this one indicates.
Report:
{"hour": 5, "minute": 1}
